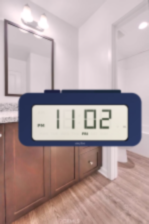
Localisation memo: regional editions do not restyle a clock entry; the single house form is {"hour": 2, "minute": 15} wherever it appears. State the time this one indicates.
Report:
{"hour": 11, "minute": 2}
